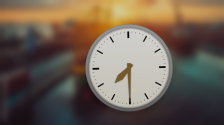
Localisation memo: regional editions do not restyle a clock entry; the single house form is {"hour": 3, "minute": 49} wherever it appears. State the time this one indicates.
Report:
{"hour": 7, "minute": 30}
